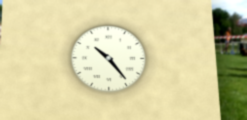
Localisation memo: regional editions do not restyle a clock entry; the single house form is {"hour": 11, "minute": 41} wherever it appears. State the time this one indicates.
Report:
{"hour": 10, "minute": 24}
